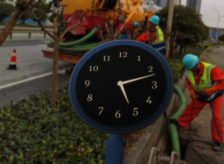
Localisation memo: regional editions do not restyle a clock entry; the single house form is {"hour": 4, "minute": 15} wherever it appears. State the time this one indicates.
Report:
{"hour": 5, "minute": 12}
